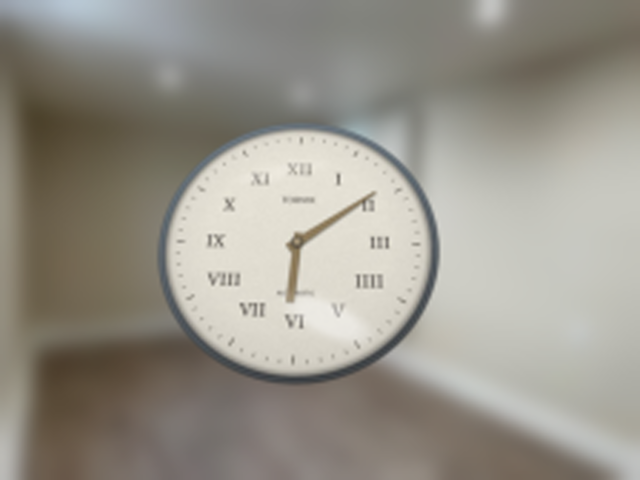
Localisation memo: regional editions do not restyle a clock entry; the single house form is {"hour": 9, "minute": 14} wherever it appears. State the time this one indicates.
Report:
{"hour": 6, "minute": 9}
